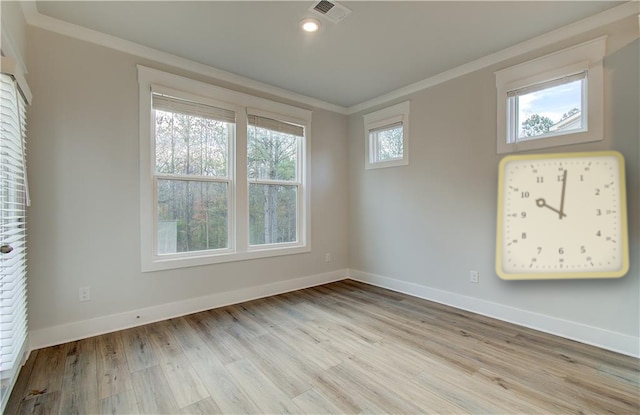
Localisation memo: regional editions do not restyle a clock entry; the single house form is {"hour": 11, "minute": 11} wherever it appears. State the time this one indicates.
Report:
{"hour": 10, "minute": 1}
